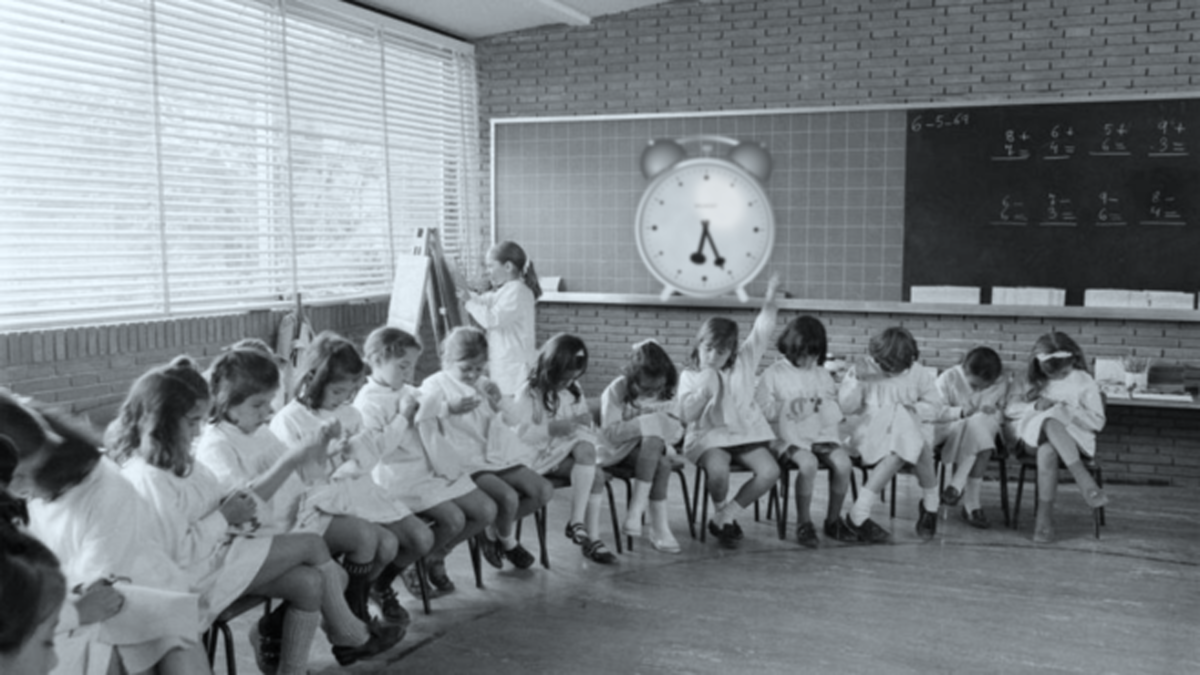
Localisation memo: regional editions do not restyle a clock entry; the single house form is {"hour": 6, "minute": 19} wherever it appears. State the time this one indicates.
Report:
{"hour": 6, "minute": 26}
